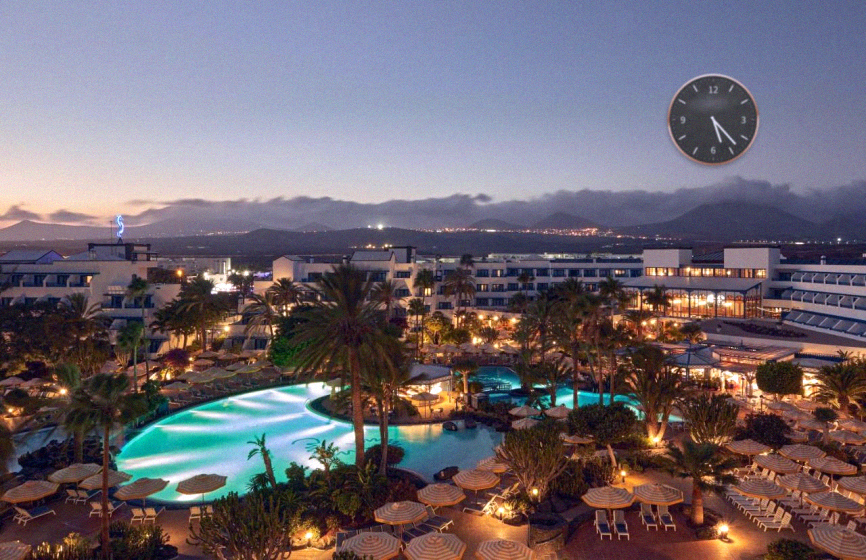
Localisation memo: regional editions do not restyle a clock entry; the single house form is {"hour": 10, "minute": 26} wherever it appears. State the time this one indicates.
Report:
{"hour": 5, "minute": 23}
